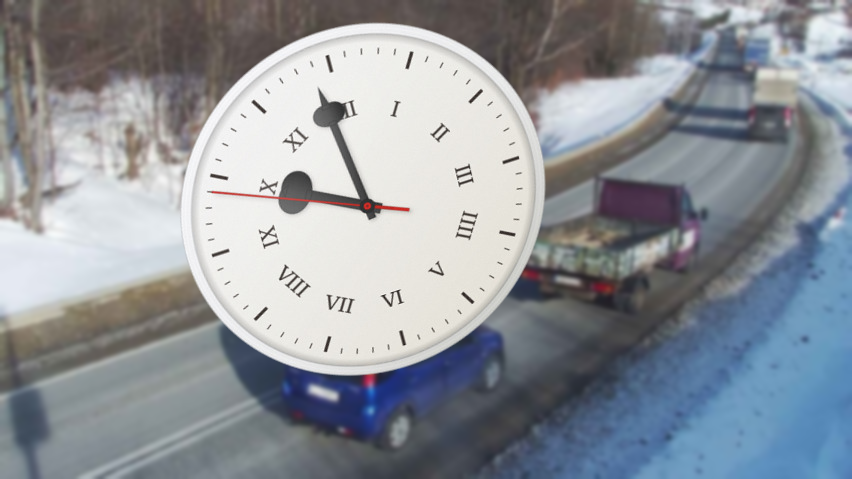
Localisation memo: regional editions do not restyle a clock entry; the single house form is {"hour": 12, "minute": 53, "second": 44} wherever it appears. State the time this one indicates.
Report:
{"hour": 9, "minute": 58, "second": 49}
